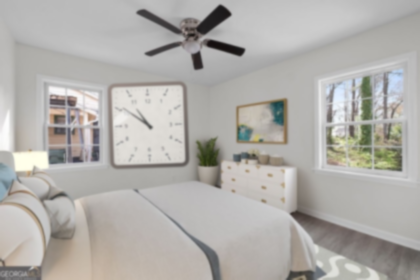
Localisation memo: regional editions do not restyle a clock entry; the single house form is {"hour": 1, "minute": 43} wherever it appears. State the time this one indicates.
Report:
{"hour": 10, "minute": 51}
